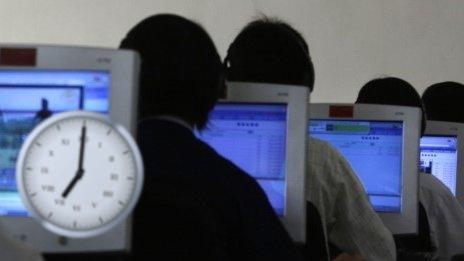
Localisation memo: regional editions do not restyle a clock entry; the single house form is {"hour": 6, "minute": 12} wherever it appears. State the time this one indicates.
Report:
{"hour": 7, "minute": 0}
